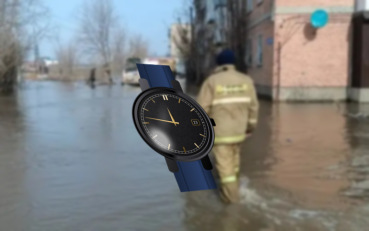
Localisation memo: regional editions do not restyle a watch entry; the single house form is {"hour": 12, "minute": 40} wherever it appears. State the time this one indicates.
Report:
{"hour": 11, "minute": 47}
